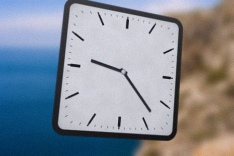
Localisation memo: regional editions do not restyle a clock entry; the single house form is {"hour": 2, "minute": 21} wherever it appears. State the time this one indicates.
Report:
{"hour": 9, "minute": 23}
